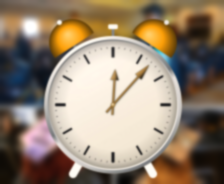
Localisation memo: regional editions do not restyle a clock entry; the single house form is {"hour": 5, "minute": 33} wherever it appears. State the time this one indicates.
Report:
{"hour": 12, "minute": 7}
